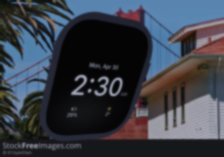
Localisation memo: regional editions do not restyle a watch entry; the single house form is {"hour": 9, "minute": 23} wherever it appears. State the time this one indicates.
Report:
{"hour": 2, "minute": 30}
